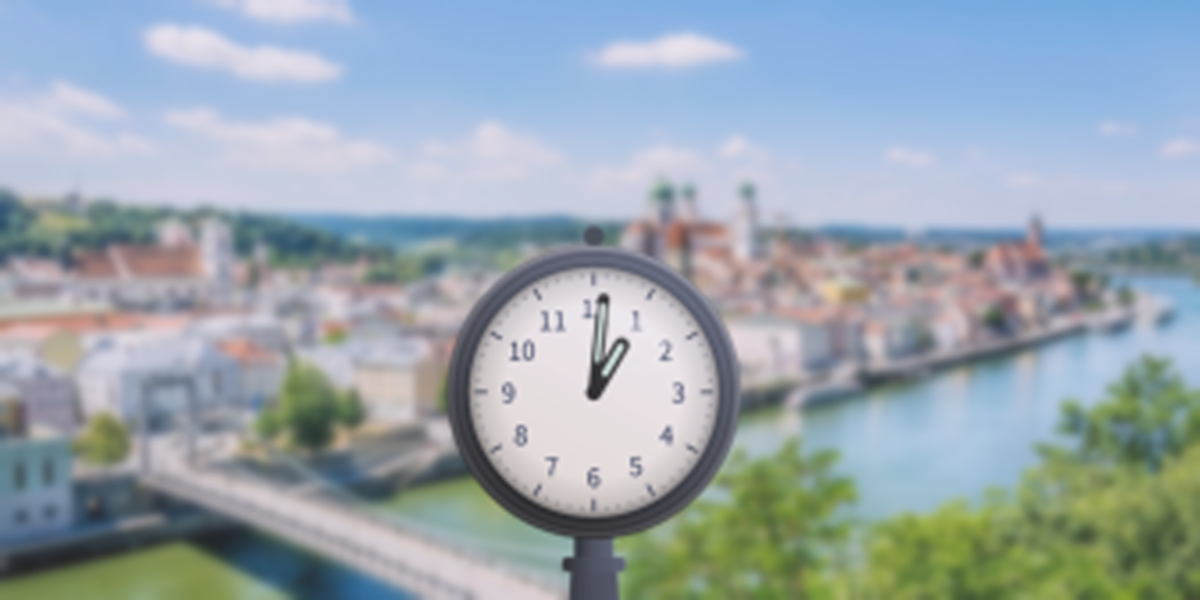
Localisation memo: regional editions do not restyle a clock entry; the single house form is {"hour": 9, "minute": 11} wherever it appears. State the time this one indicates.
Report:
{"hour": 1, "minute": 1}
